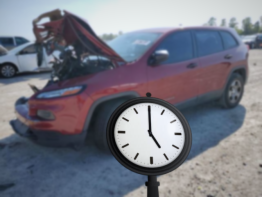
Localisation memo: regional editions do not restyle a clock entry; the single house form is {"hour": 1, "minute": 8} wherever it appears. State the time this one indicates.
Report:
{"hour": 5, "minute": 0}
